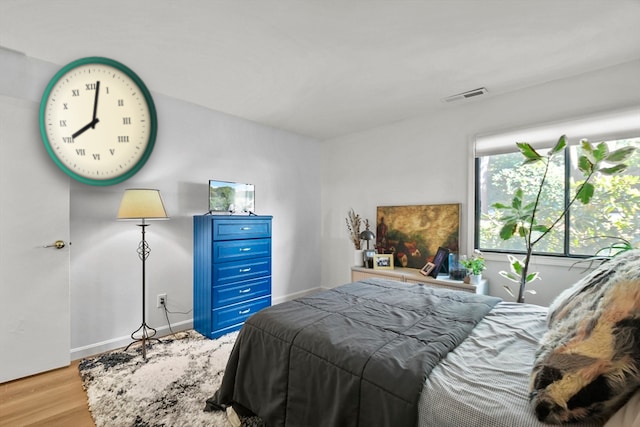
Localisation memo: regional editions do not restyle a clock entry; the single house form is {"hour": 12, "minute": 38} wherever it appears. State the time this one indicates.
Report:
{"hour": 8, "minute": 2}
